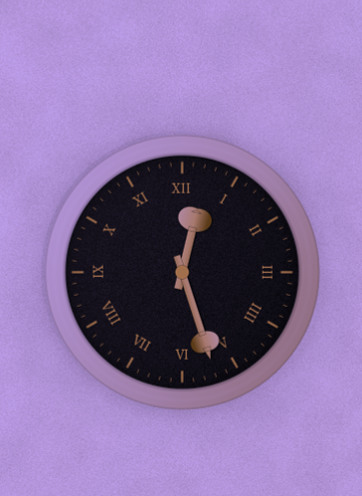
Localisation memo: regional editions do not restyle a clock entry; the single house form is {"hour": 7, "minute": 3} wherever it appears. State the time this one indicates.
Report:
{"hour": 12, "minute": 27}
